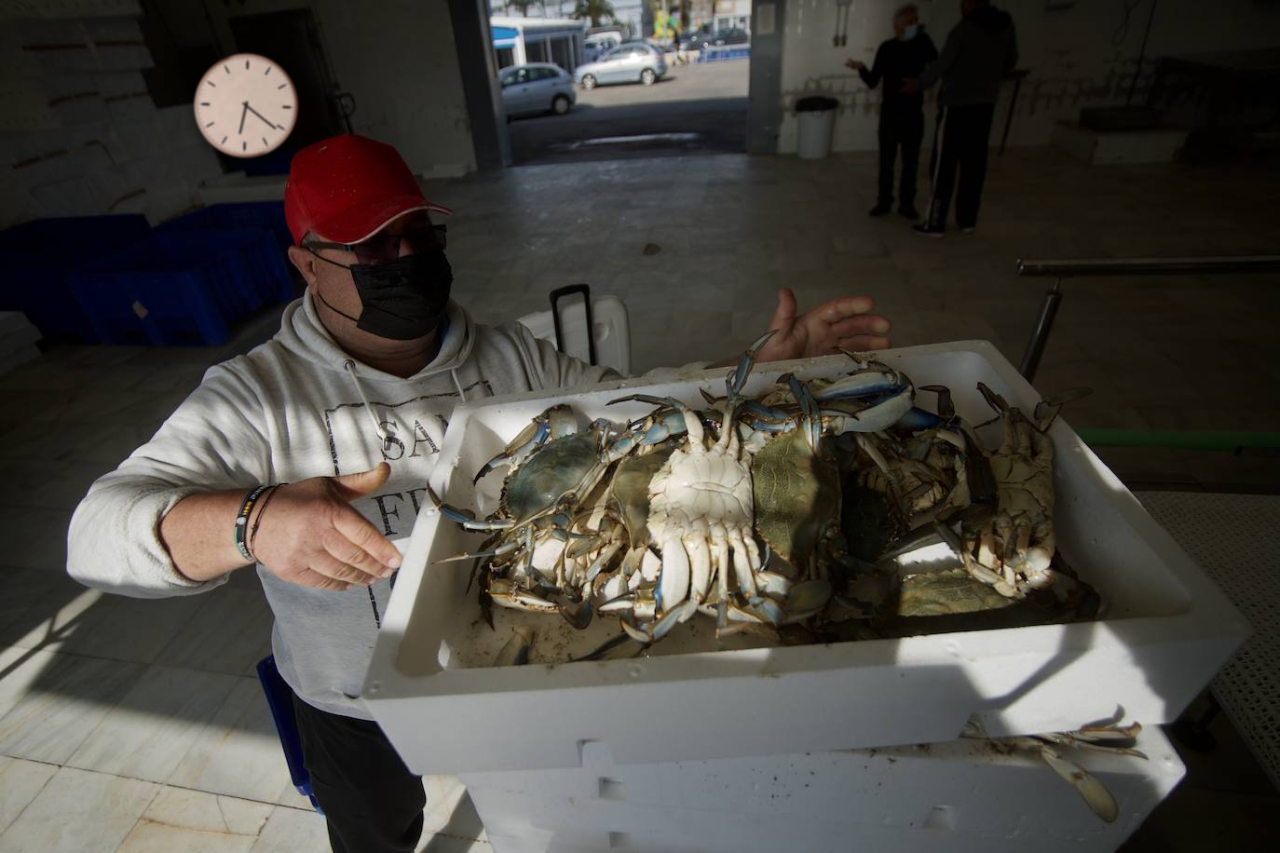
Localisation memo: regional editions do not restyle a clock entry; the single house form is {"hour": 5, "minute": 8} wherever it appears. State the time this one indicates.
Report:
{"hour": 6, "minute": 21}
